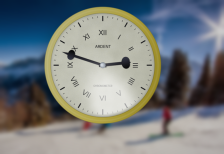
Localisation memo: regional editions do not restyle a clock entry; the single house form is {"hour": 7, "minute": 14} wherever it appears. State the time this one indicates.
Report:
{"hour": 2, "minute": 48}
